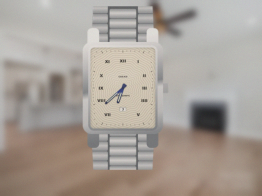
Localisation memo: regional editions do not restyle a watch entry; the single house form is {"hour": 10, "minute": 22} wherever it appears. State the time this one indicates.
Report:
{"hour": 6, "minute": 38}
